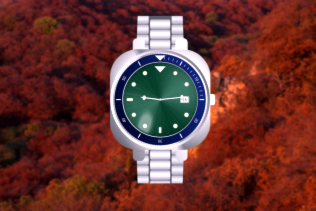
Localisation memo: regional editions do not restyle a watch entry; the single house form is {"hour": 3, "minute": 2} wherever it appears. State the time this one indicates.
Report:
{"hour": 9, "minute": 14}
